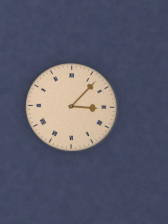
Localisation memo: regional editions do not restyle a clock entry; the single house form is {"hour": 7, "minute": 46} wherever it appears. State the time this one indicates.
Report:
{"hour": 3, "minute": 7}
